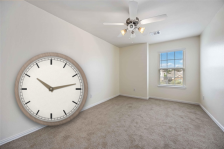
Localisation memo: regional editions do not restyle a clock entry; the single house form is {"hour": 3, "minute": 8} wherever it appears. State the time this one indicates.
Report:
{"hour": 10, "minute": 13}
